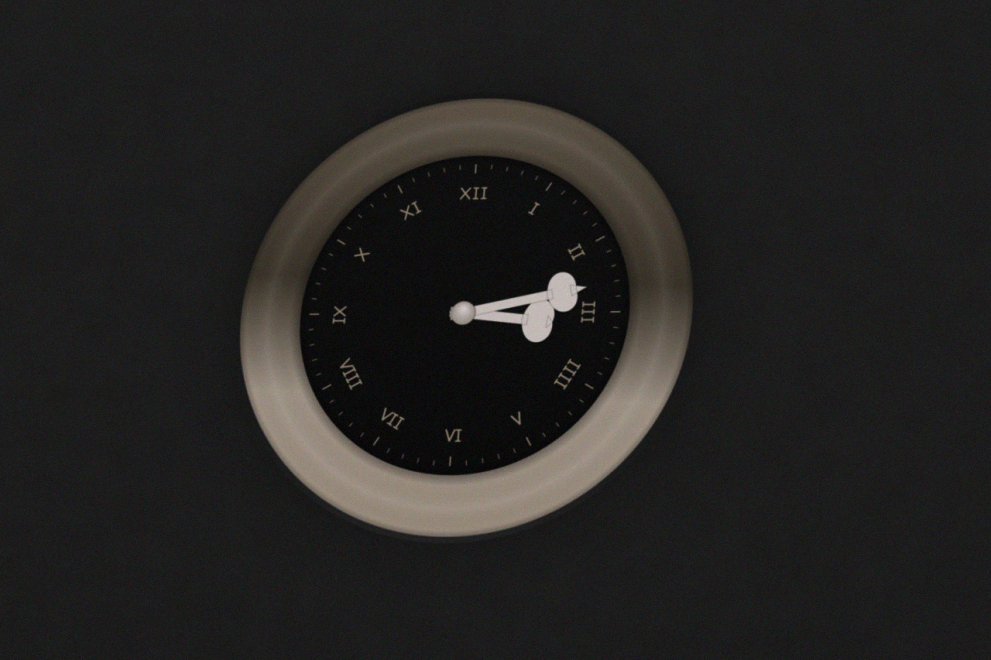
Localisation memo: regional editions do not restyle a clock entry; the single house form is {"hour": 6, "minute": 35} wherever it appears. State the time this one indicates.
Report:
{"hour": 3, "minute": 13}
